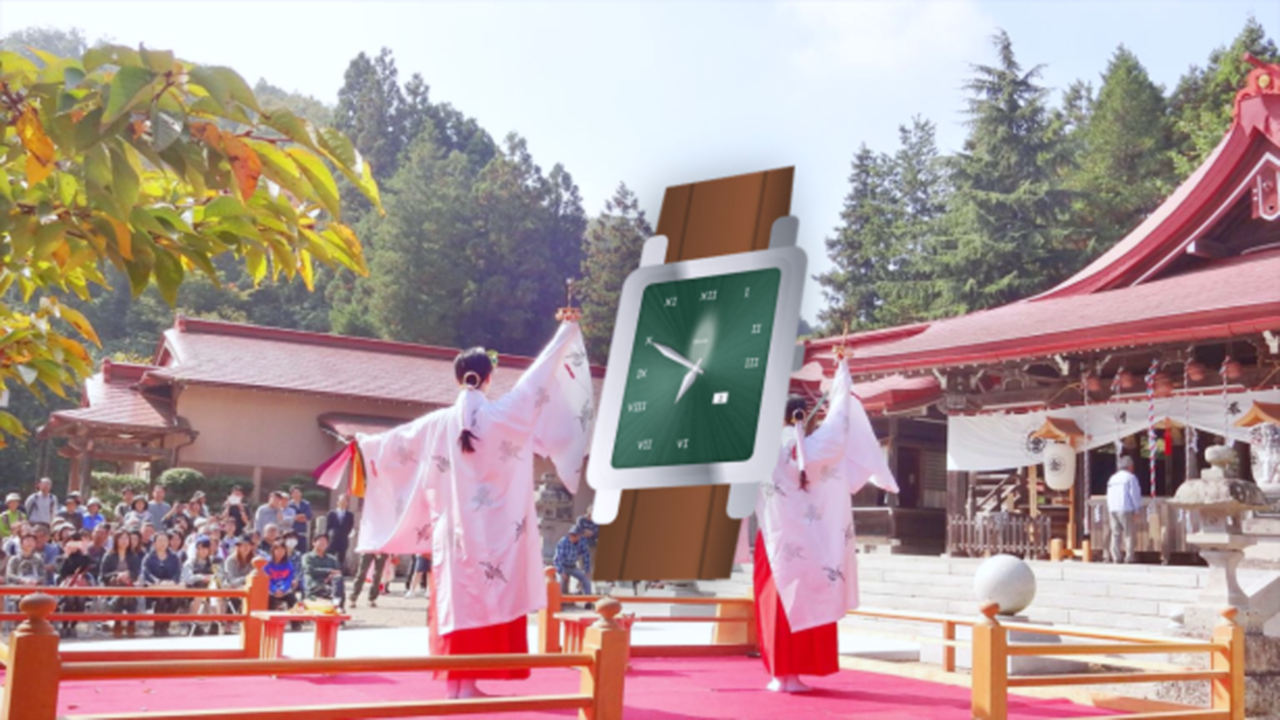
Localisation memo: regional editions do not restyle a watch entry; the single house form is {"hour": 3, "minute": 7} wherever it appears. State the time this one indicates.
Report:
{"hour": 6, "minute": 50}
